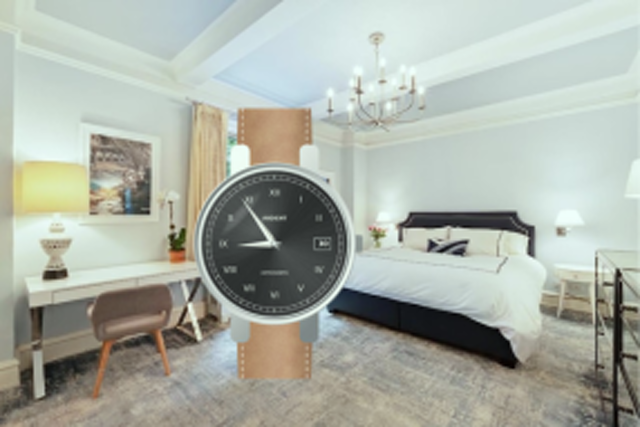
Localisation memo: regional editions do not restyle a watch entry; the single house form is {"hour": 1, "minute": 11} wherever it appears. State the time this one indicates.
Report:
{"hour": 8, "minute": 54}
